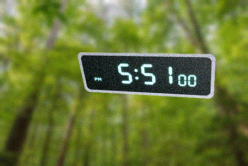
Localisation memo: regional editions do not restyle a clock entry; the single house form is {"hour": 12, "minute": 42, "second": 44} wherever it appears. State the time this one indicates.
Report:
{"hour": 5, "minute": 51, "second": 0}
